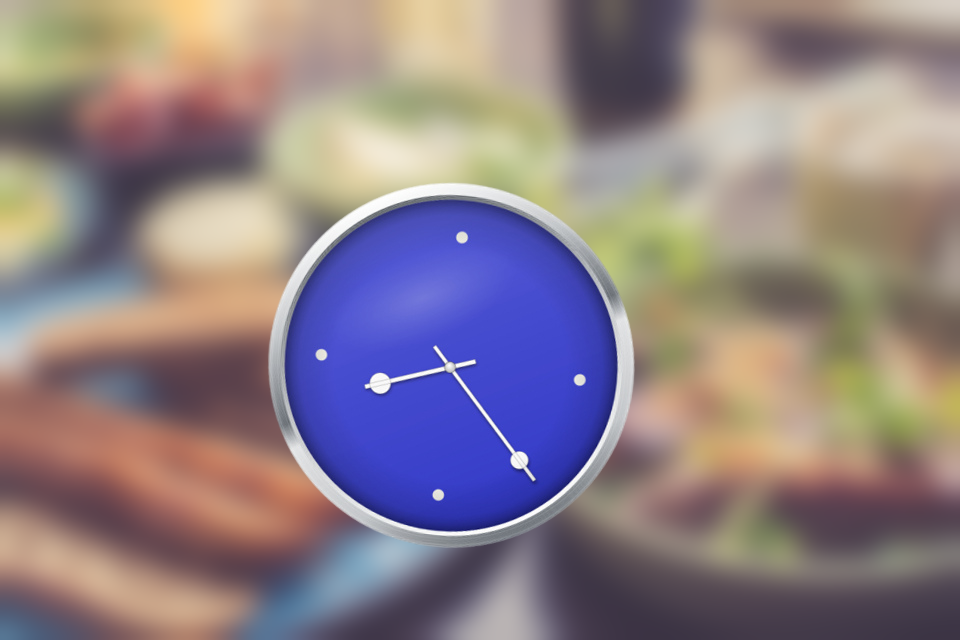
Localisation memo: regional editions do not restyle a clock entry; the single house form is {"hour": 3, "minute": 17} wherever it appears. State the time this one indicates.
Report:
{"hour": 8, "minute": 23}
